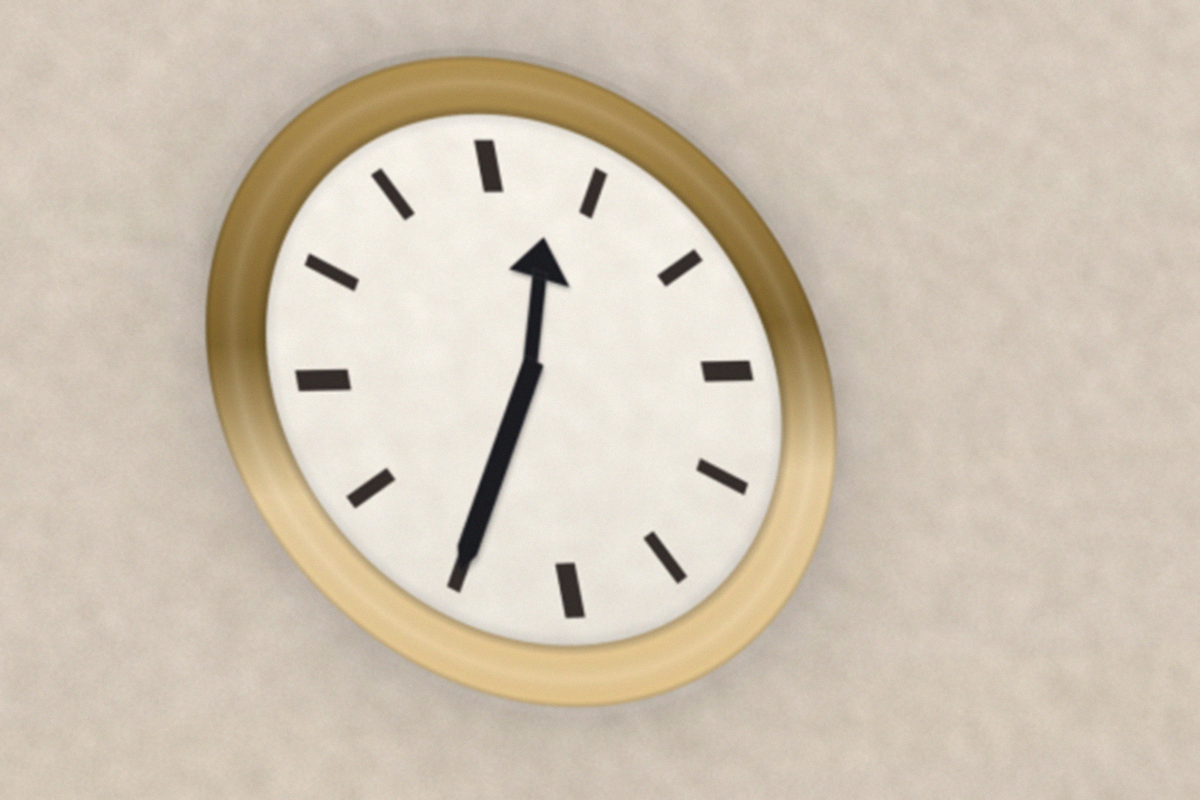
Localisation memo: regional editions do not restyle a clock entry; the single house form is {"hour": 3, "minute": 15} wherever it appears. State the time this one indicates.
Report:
{"hour": 12, "minute": 35}
